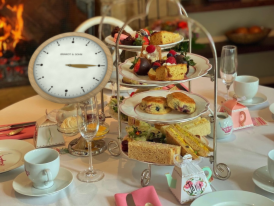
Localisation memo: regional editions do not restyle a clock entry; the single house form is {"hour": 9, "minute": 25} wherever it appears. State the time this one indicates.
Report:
{"hour": 3, "minute": 15}
